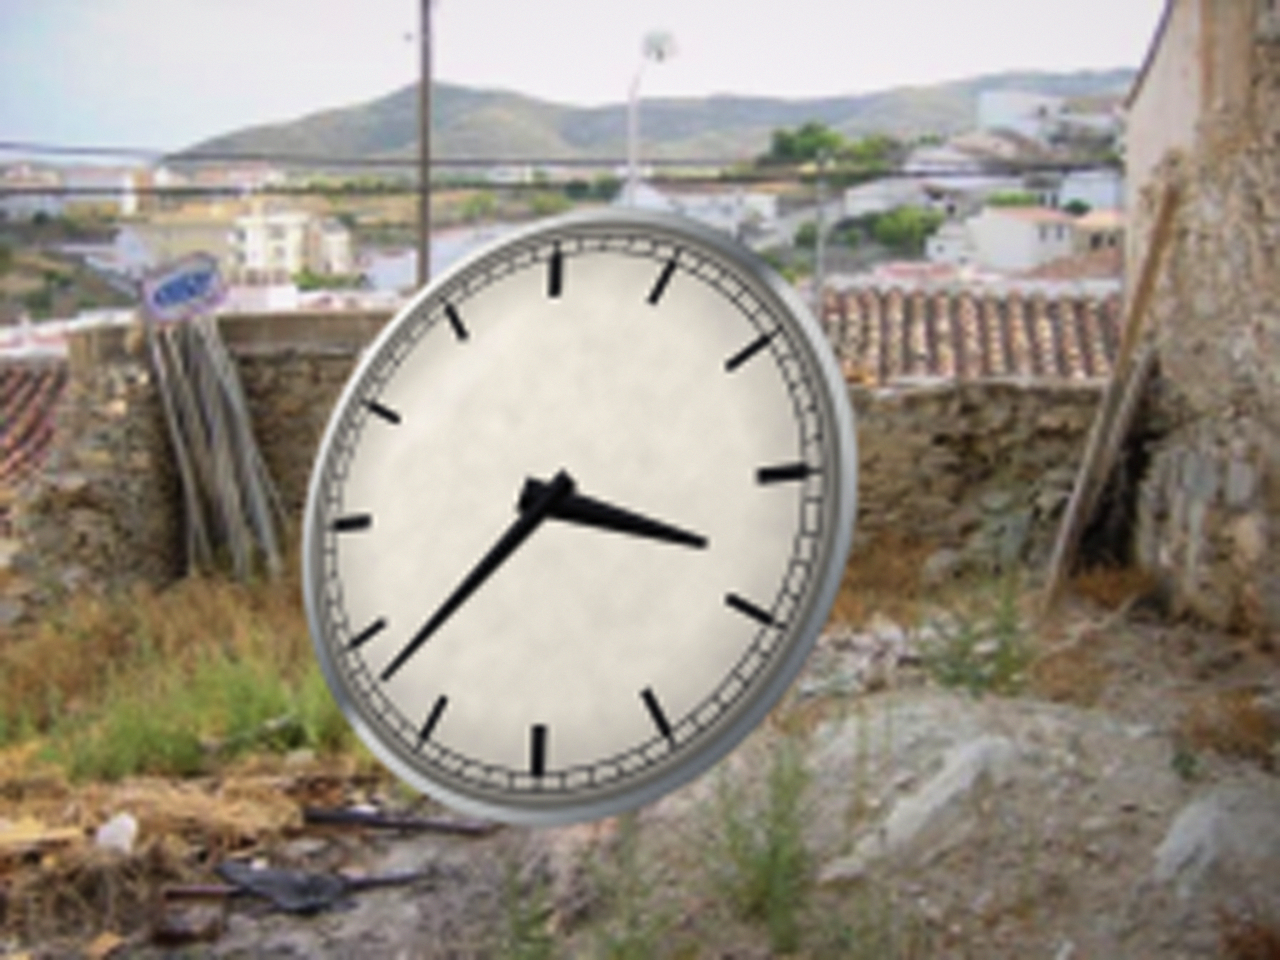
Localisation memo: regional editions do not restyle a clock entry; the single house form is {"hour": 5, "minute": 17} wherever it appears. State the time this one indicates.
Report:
{"hour": 3, "minute": 38}
